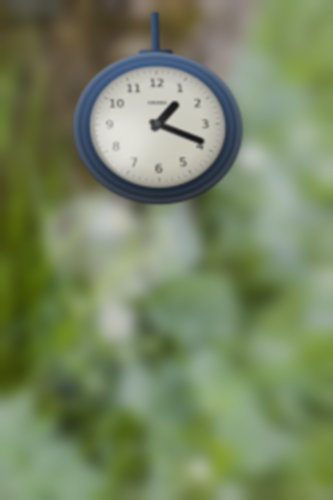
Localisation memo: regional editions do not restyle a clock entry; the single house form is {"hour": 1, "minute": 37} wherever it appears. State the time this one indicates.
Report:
{"hour": 1, "minute": 19}
